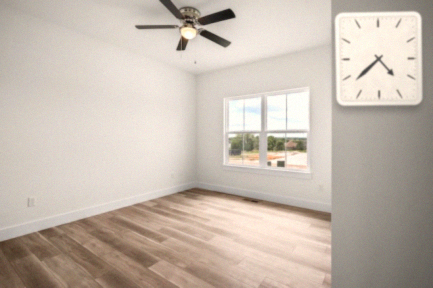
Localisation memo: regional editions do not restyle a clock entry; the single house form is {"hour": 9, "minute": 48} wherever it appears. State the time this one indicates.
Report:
{"hour": 4, "minute": 38}
